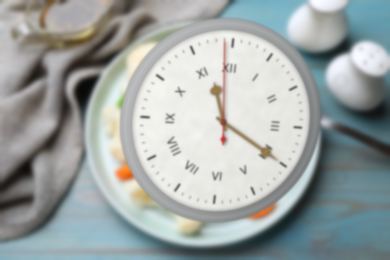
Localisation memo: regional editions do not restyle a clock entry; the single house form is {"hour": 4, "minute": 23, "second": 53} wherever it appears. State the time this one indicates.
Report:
{"hour": 11, "minute": 19, "second": 59}
